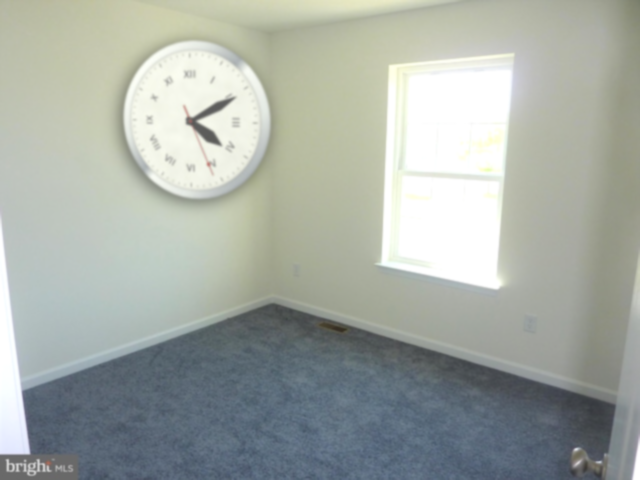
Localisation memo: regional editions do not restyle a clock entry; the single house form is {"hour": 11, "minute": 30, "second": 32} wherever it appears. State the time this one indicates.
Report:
{"hour": 4, "minute": 10, "second": 26}
